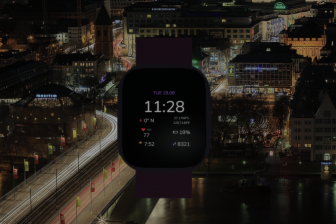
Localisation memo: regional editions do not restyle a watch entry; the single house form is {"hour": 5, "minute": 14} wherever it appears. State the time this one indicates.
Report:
{"hour": 11, "minute": 28}
